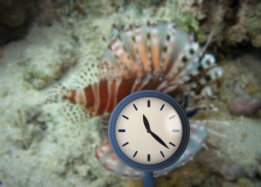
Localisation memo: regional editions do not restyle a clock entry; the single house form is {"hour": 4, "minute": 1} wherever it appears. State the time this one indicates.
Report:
{"hour": 11, "minute": 22}
